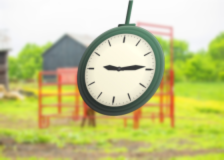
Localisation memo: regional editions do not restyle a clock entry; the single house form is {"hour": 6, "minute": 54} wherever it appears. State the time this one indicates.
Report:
{"hour": 9, "minute": 14}
